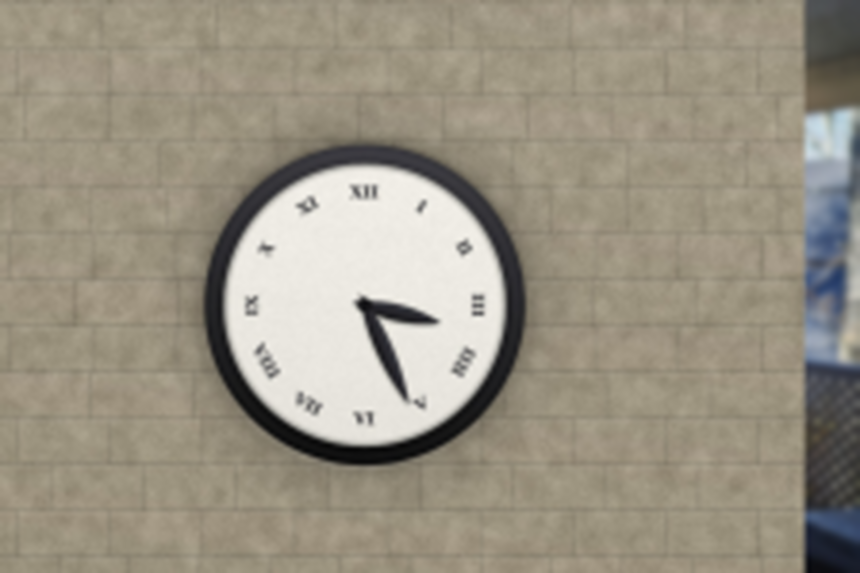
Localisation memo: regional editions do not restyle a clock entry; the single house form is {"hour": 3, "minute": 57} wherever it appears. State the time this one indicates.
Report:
{"hour": 3, "minute": 26}
